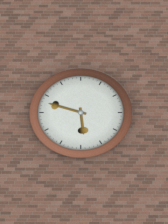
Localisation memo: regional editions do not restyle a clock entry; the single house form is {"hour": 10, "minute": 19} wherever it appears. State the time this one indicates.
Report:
{"hour": 5, "minute": 48}
